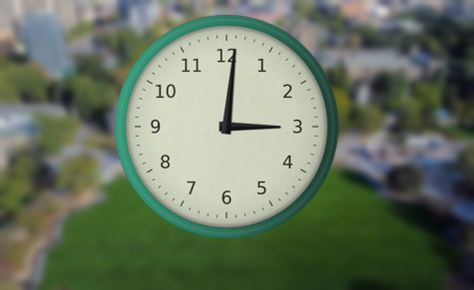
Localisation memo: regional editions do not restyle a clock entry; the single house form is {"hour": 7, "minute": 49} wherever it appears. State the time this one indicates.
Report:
{"hour": 3, "minute": 1}
